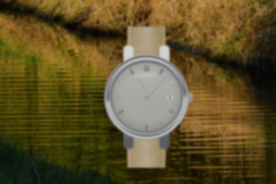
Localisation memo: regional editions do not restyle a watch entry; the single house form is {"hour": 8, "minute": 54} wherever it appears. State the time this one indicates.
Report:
{"hour": 11, "minute": 7}
